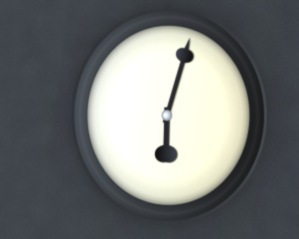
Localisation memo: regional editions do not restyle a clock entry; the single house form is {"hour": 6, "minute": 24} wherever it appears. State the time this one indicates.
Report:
{"hour": 6, "minute": 3}
